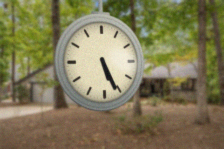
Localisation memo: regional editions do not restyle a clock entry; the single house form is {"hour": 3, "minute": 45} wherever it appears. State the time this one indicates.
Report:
{"hour": 5, "minute": 26}
